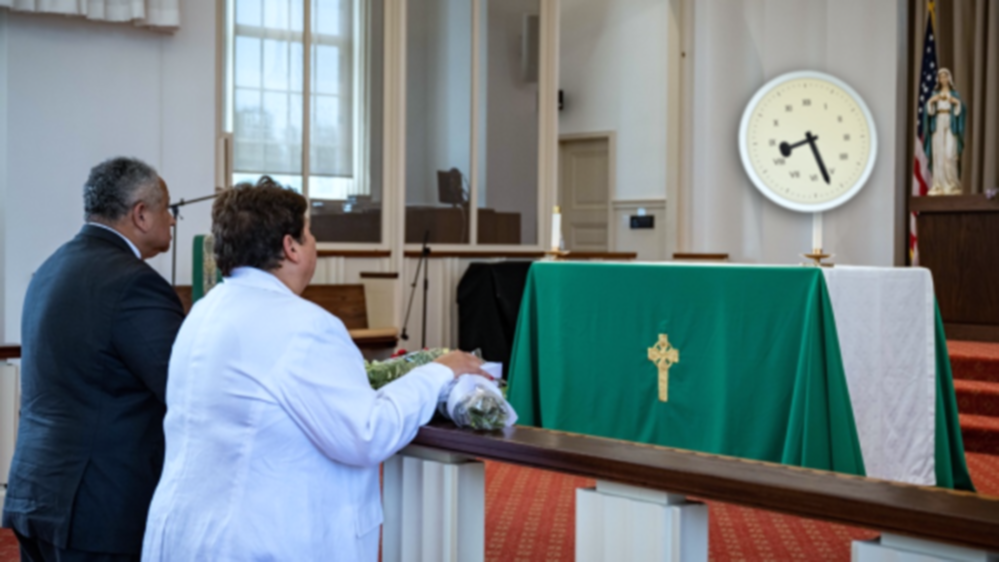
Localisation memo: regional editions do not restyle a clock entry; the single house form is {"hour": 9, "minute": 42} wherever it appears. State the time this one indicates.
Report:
{"hour": 8, "minute": 27}
